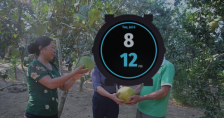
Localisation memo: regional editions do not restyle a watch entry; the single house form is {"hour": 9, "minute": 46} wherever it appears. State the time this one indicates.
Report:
{"hour": 8, "minute": 12}
